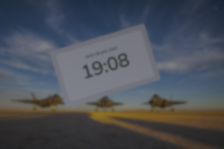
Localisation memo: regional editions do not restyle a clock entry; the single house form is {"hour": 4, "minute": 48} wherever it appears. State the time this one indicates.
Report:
{"hour": 19, "minute": 8}
